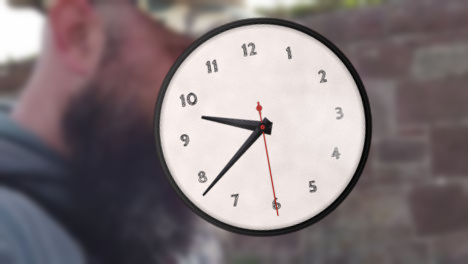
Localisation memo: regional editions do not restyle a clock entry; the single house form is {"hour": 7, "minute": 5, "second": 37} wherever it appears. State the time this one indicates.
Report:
{"hour": 9, "minute": 38, "second": 30}
